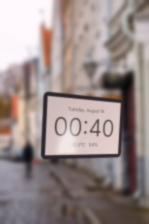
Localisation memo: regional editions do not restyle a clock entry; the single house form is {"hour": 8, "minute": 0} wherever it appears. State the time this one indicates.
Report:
{"hour": 0, "minute": 40}
